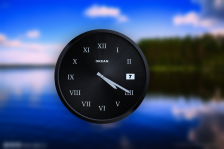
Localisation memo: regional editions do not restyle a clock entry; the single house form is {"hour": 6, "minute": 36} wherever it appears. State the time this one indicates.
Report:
{"hour": 4, "minute": 20}
